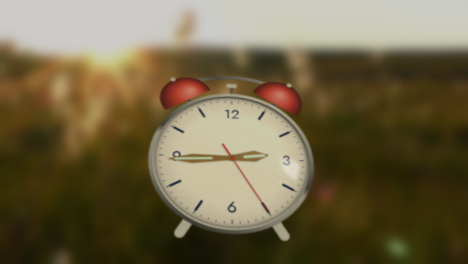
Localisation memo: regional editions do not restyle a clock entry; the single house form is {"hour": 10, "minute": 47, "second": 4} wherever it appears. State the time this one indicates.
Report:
{"hour": 2, "minute": 44, "second": 25}
